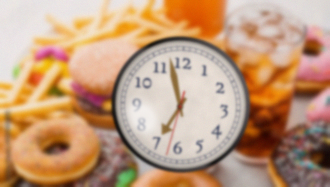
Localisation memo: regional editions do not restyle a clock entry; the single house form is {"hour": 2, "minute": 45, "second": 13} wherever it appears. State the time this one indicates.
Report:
{"hour": 6, "minute": 57, "second": 32}
